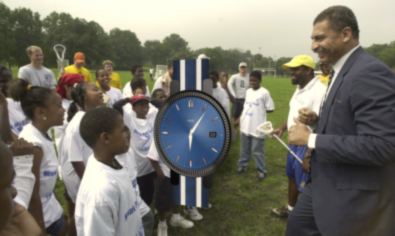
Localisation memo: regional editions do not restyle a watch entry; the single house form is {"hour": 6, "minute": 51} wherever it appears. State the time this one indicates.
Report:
{"hour": 6, "minute": 6}
